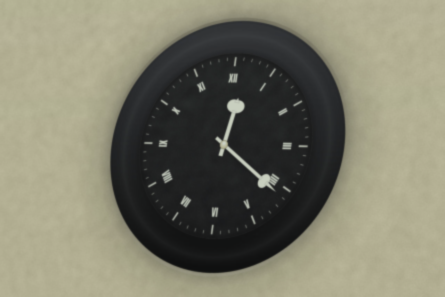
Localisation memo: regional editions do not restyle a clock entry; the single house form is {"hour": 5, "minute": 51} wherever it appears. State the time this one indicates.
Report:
{"hour": 12, "minute": 21}
